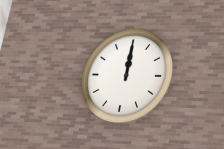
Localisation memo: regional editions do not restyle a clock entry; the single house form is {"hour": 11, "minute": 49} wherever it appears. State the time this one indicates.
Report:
{"hour": 12, "minute": 0}
